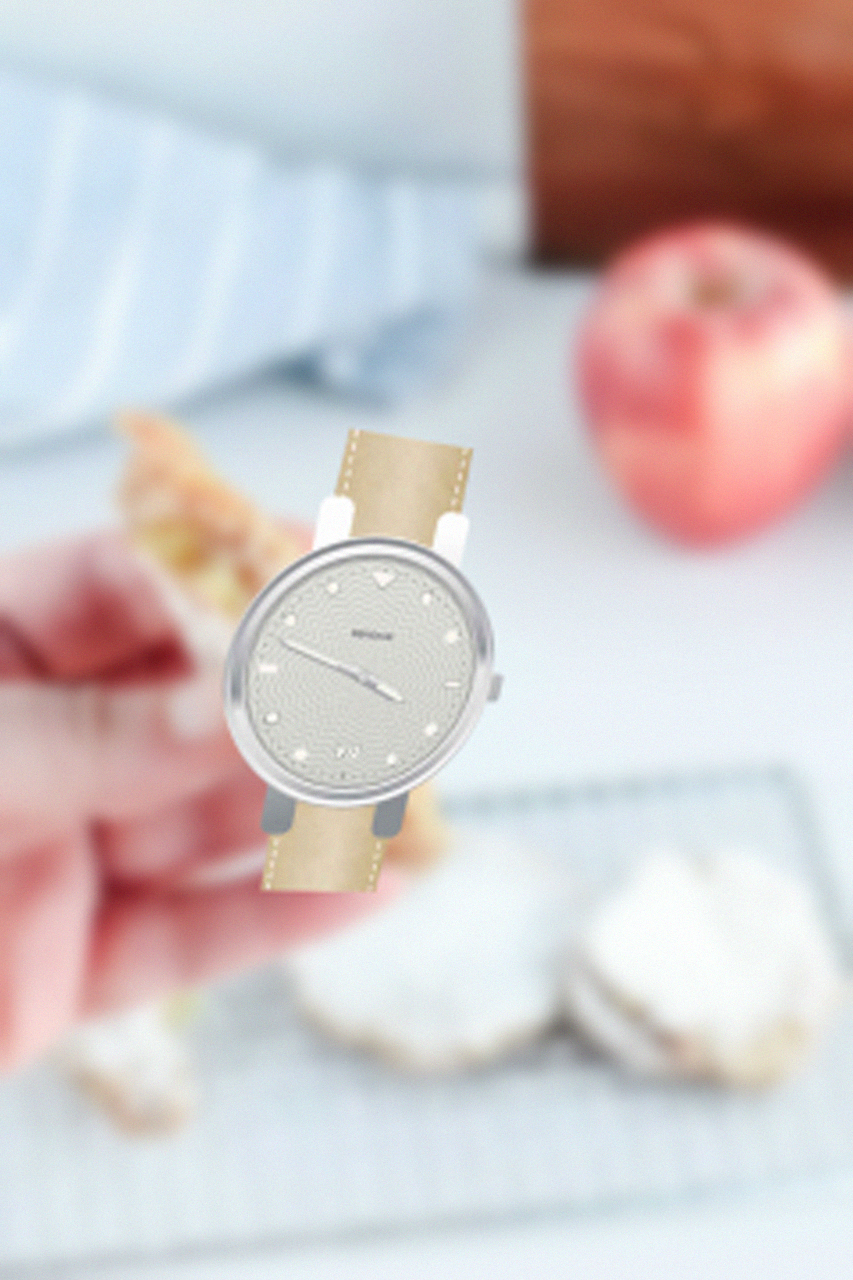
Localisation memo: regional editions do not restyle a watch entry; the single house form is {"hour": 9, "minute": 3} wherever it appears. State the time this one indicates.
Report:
{"hour": 3, "minute": 48}
